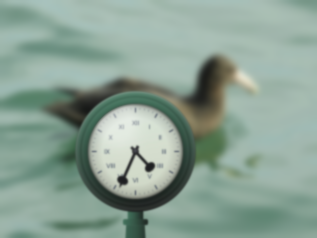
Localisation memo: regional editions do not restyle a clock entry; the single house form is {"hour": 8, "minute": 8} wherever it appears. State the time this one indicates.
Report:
{"hour": 4, "minute": 34}
